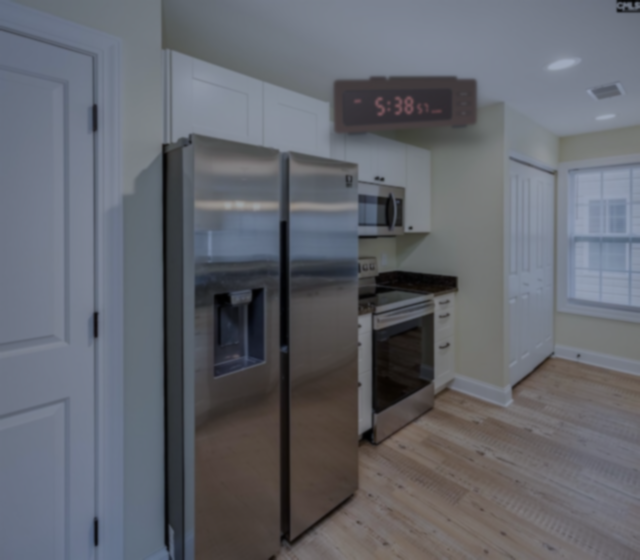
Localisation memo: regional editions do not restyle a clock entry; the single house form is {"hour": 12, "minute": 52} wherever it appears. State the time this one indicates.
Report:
{"hour": 5, "minute": 38}
